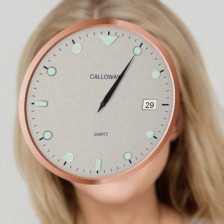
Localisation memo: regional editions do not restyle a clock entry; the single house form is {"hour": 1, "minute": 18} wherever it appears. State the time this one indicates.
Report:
{"hour": 1, "minute": 5}
